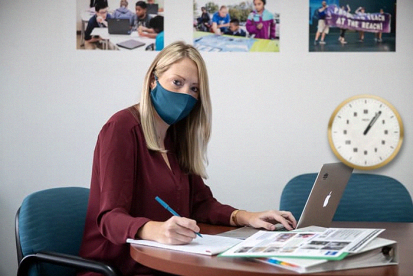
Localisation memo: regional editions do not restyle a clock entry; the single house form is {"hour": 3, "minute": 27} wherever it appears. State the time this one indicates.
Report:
{"hour": 1, "minute": 6}
